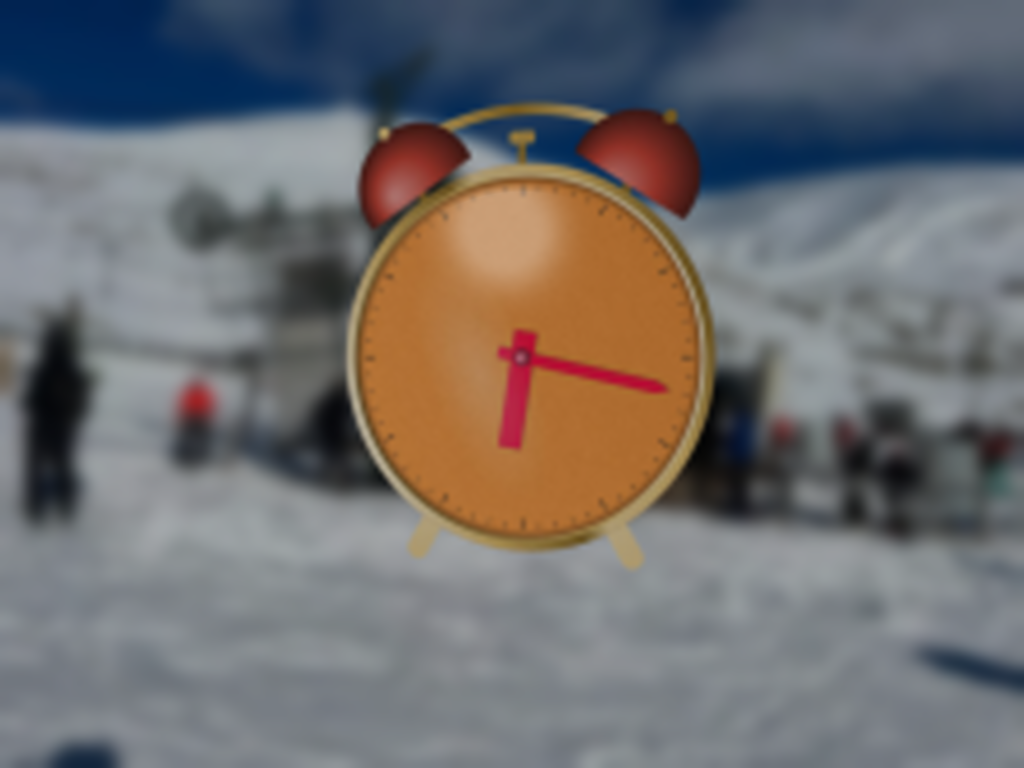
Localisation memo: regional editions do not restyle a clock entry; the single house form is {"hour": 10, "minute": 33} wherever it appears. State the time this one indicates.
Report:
{"hour": 6, "minute": 17}
